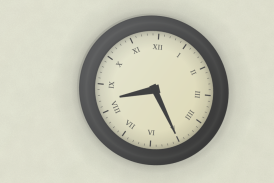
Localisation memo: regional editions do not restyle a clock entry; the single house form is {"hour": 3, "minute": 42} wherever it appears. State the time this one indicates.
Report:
{"hour": 8, "minute": 25}
